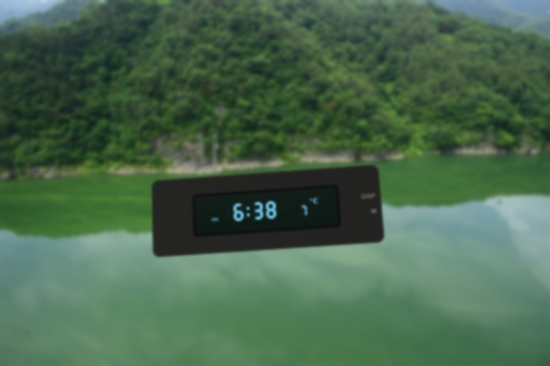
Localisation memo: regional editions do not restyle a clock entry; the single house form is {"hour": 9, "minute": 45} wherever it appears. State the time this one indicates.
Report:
{"hour": 6, "minute": 38}
